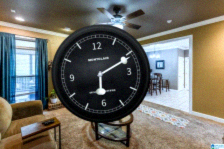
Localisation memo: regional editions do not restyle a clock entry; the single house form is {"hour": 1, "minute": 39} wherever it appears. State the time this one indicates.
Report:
{"hour": 6, "minute": 11}
